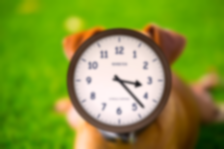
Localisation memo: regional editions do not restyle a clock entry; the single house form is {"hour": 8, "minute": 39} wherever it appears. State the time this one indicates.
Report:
{"hour": 3, "minute": 23}
